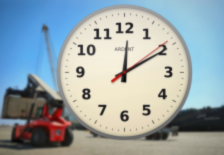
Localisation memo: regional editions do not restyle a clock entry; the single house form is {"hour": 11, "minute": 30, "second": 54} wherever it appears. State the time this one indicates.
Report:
{"hour": 12, "minute": 10, "second": 9}
